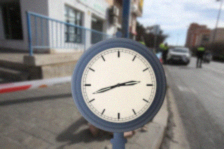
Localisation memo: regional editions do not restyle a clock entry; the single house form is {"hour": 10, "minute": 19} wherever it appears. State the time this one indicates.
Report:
{"hour": 2, "minute": 42}
